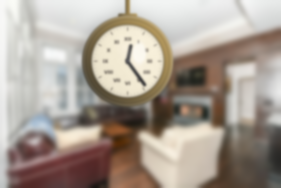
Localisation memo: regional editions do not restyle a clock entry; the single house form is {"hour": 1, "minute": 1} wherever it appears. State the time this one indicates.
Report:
{"hour": 12, "minute": 24}
